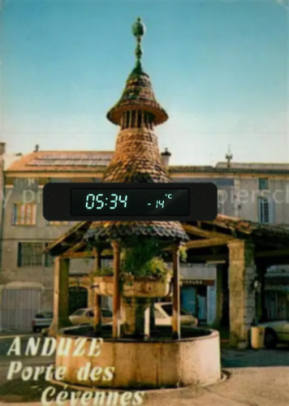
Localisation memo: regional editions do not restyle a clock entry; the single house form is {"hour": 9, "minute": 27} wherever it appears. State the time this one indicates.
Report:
{"hour": 5, "minute": 34}
